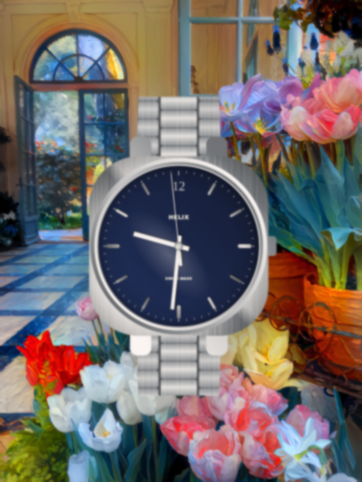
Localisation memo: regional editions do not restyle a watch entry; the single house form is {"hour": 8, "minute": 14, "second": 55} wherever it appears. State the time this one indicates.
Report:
{"hour": 9, "minute": 30, "second": 59}
